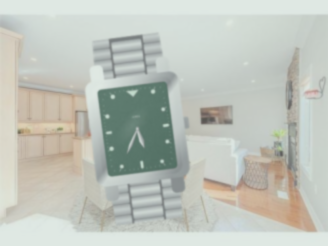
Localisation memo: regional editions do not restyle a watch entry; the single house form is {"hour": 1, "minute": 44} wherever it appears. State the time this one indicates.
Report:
{"hour": 5, "minute": 35}
